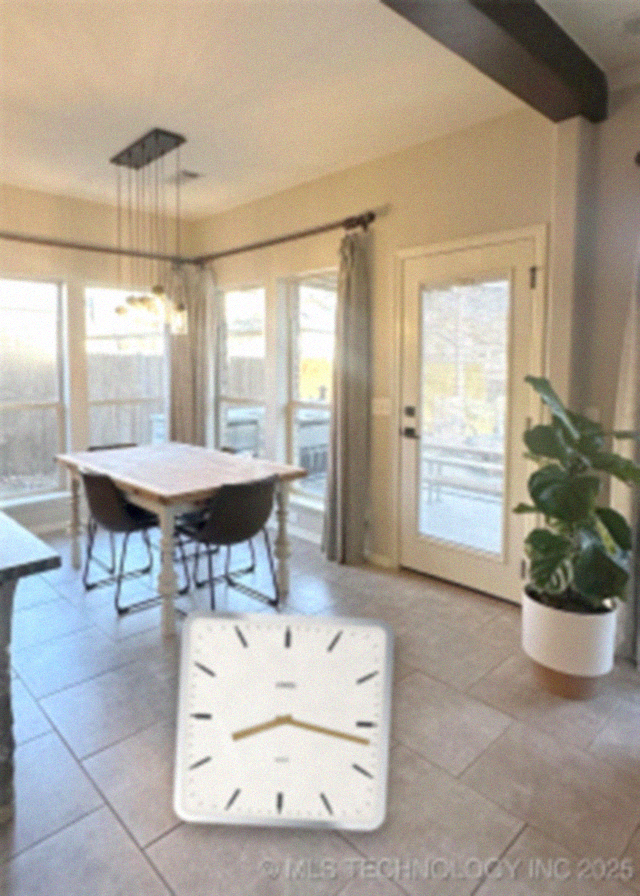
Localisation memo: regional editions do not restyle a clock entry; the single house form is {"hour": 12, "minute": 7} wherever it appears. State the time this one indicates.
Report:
{"hour": 8, "minute": 17}
